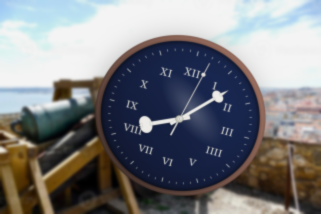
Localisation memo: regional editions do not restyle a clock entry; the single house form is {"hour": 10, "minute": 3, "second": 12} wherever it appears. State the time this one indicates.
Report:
{"hour": 8, "minute": 7, "second": 2}
